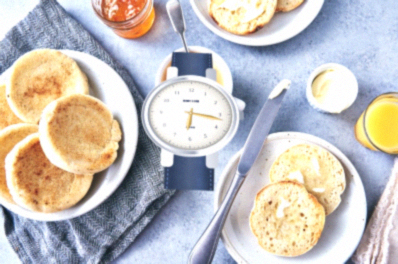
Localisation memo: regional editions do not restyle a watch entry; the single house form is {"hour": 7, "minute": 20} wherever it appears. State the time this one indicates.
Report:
{"hour": 6, "minute": 17}
